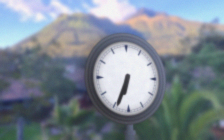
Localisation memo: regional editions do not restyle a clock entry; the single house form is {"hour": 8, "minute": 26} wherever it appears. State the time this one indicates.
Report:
{"hour": 6, "minute": 34}
